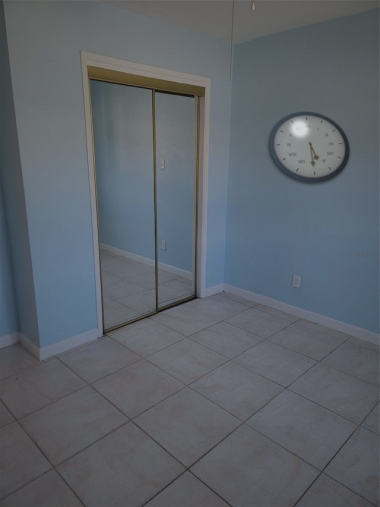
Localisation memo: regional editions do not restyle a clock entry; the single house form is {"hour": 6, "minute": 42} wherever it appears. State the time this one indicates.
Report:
{"hour": 5, "minute": 30}
